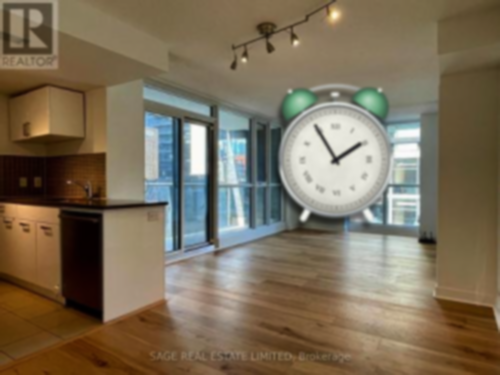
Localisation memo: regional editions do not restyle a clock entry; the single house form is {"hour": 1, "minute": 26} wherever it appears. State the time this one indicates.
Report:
{"hour": 1, "minute": 55}
